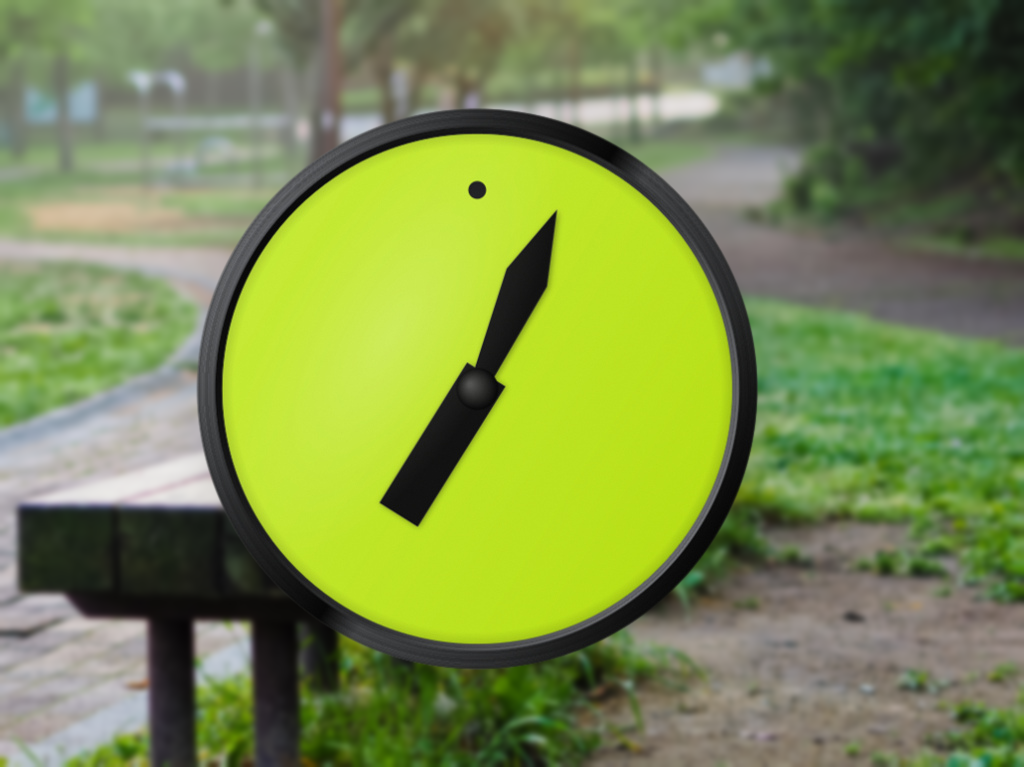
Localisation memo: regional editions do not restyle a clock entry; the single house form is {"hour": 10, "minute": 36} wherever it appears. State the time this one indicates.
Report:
{"hour": 7, "minute": 4}
